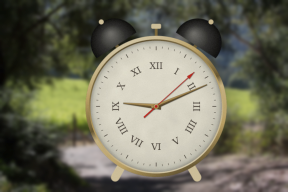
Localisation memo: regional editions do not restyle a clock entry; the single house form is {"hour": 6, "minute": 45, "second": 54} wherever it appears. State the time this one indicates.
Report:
{"hour": 9, "minute": 11, "second": 8}
